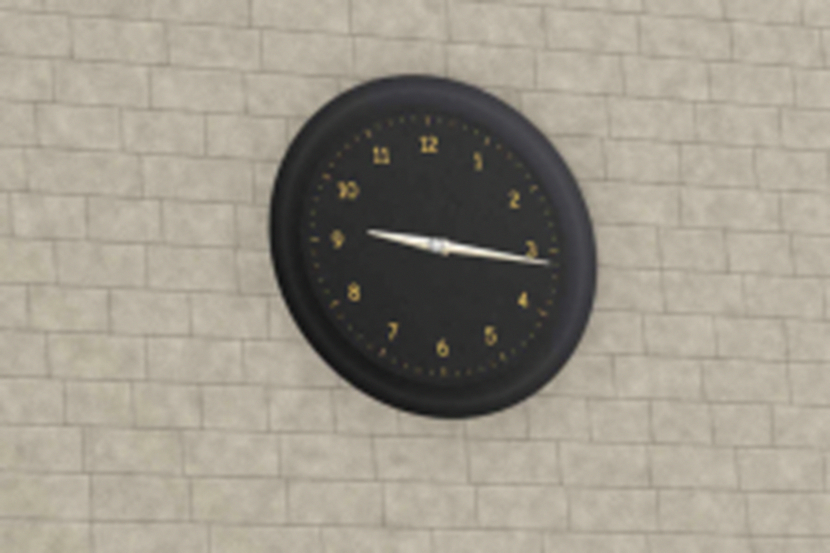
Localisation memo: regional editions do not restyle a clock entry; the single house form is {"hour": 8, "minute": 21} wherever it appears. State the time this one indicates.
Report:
{"hour": 9, "minute": 16}
